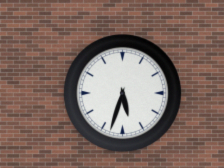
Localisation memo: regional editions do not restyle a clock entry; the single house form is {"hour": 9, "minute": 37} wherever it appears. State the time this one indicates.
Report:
{"hour": 5, "minute": 33}
